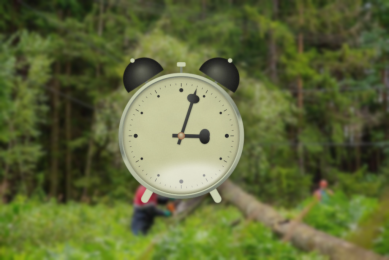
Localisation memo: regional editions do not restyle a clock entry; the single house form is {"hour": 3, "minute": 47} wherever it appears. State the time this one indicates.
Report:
{"hour": 3, "minute": 3}
